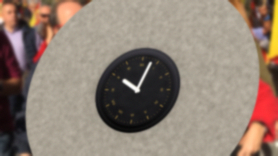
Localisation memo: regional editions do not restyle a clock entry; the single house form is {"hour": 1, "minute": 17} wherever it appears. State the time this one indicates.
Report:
{"hour": 10, "minute": 3}
